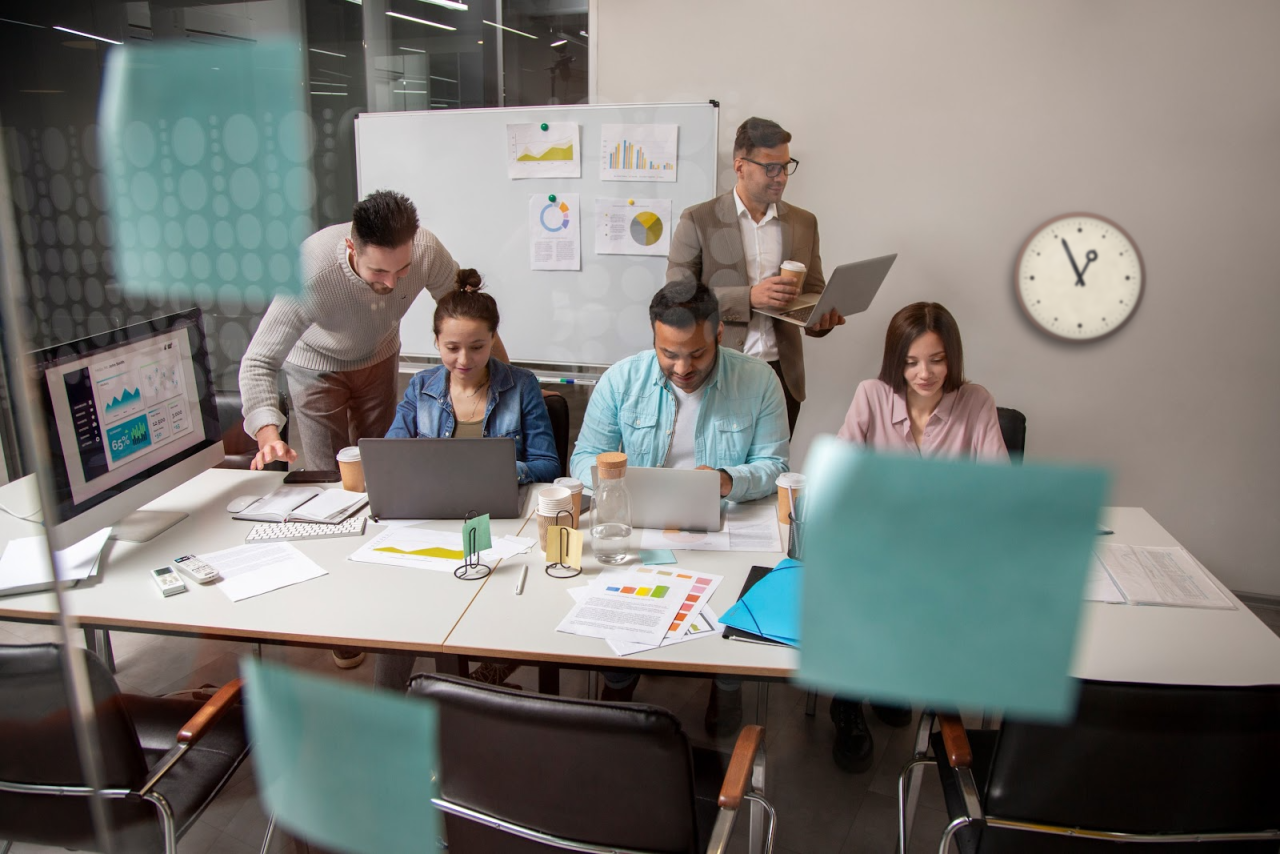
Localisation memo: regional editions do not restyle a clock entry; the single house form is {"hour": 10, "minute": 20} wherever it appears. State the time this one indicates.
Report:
{"hour": 12, "minute": 56}
